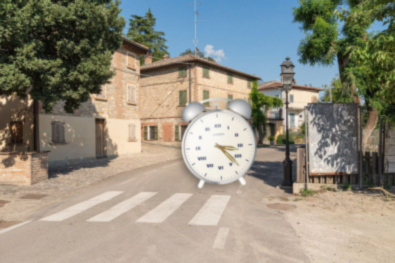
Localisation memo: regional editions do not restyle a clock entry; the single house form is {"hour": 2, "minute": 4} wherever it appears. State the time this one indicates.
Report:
{"hour": 3, "minute": 23}
